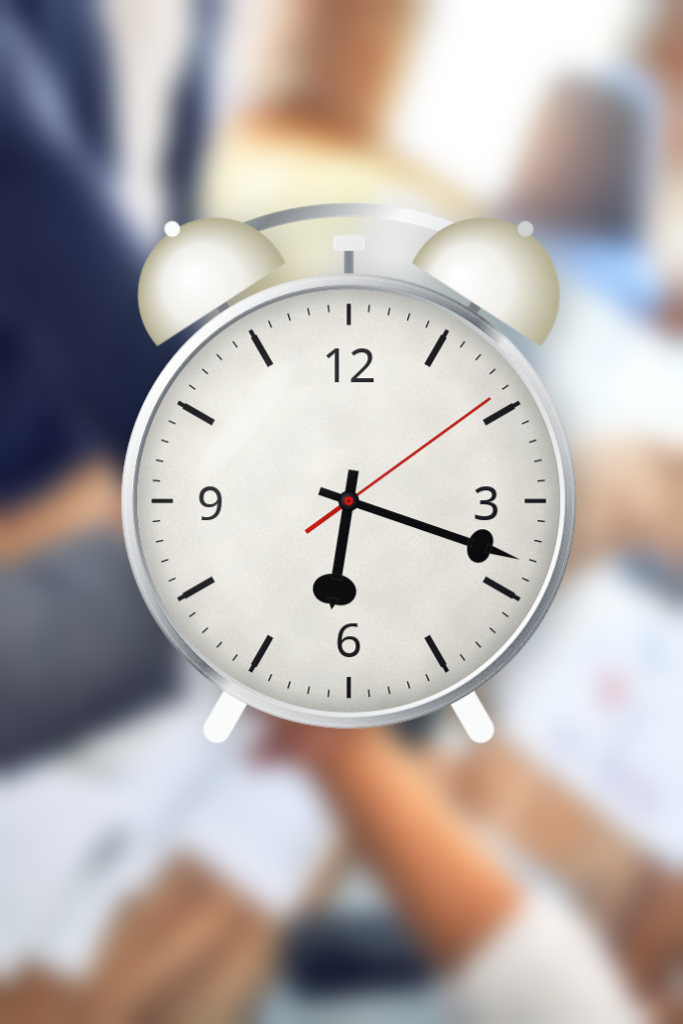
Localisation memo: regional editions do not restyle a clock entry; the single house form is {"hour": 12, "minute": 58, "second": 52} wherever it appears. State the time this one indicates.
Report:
{"hour": 6, "minute": 18, "second": 9}
